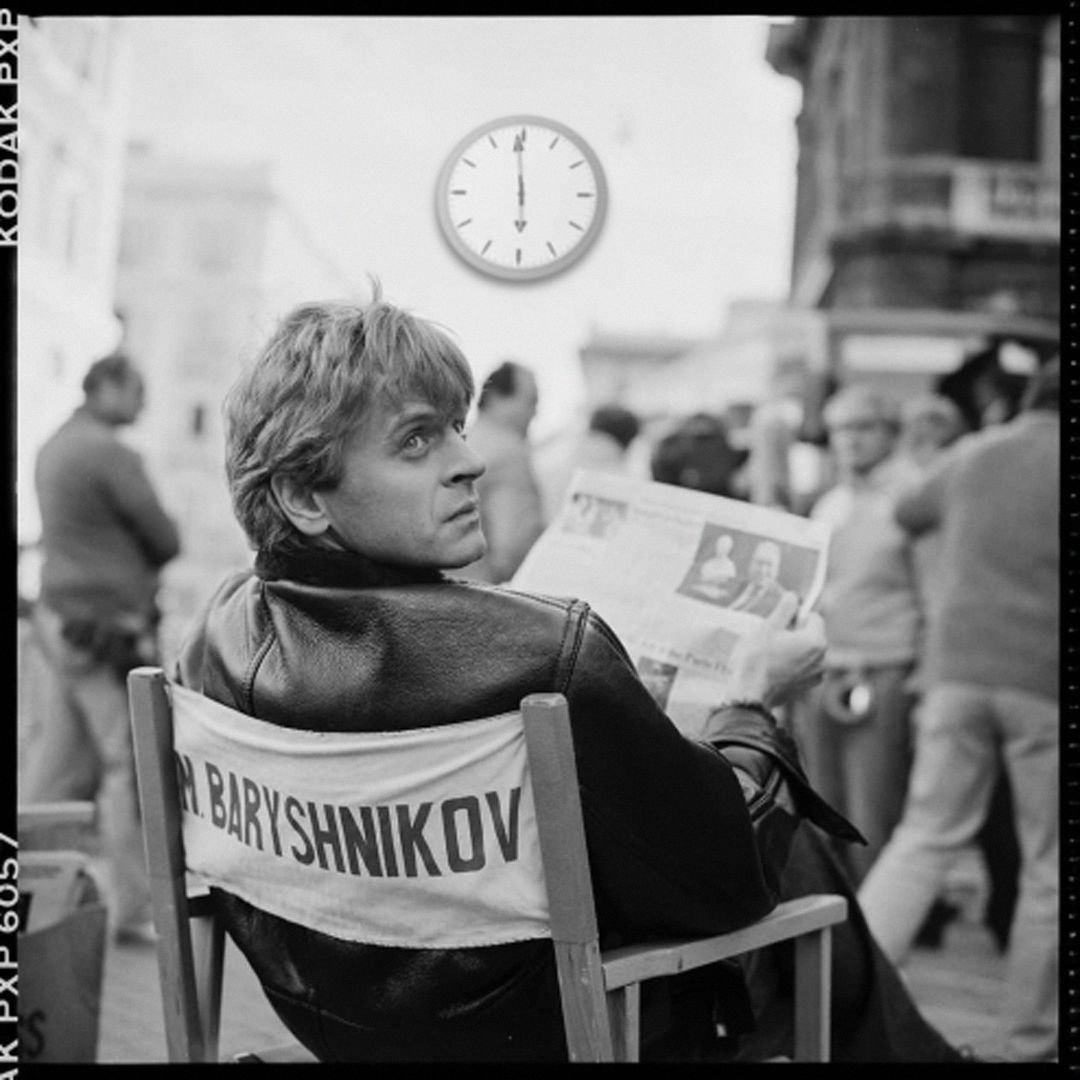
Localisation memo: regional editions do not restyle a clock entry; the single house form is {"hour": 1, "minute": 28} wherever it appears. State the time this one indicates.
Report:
{"hour": 5, "minute": 59}
